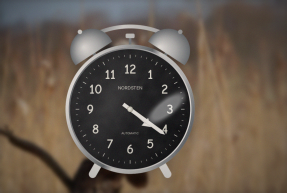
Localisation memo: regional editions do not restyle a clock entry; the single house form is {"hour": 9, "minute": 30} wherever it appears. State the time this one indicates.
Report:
{"hour": 4, "minute": 21}
